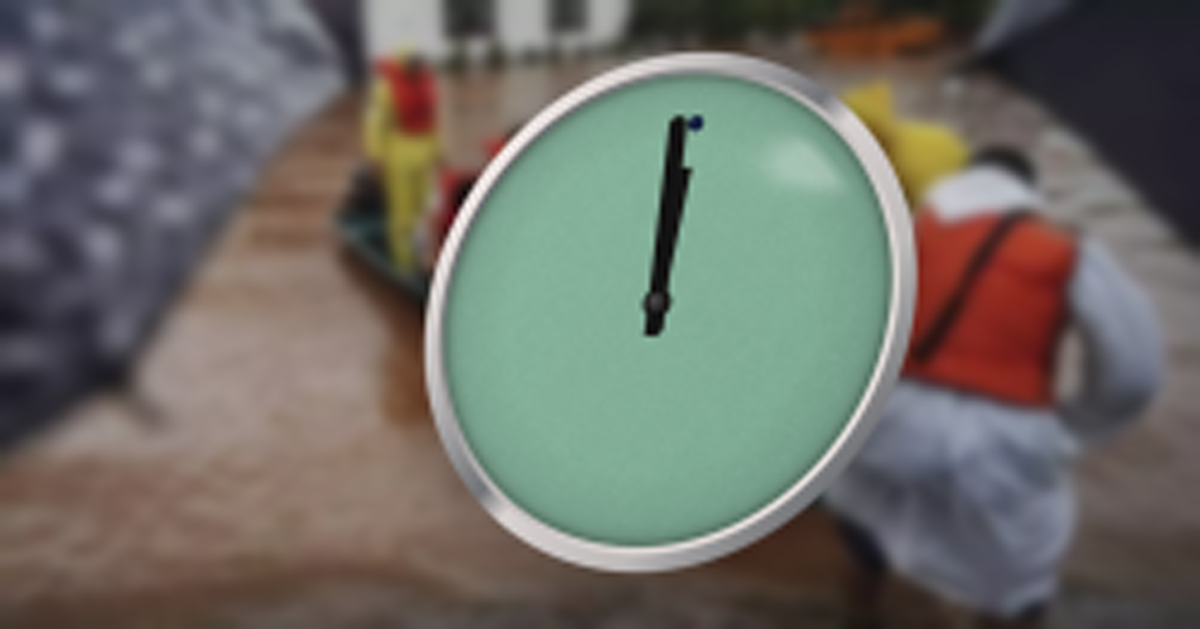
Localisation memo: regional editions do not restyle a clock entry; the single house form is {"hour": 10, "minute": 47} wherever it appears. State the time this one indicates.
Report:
{"hour": 11, "minute": 59}
